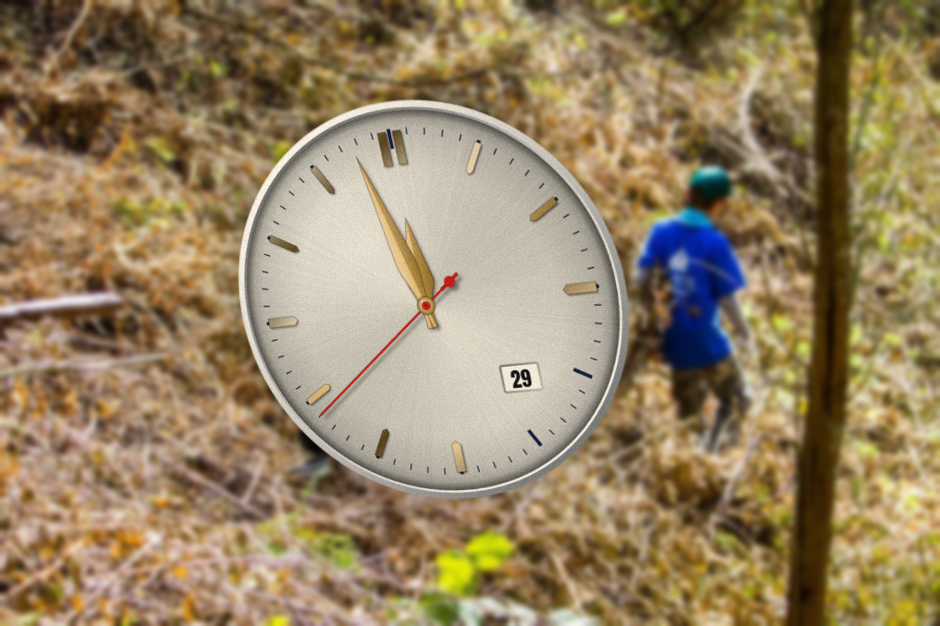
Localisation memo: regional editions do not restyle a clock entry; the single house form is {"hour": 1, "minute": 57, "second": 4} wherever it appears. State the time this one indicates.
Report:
{"hour": 11, "minute": 57, "second": 39}
